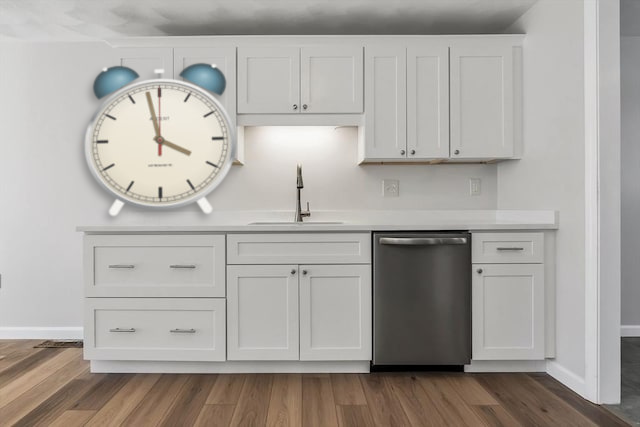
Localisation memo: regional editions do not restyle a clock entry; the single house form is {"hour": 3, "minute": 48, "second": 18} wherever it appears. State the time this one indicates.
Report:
{"hour": 3, "minute": 58, "second": 0}
